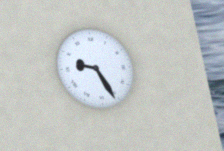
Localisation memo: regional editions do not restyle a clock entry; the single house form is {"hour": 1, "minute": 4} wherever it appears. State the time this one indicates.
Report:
{"hour": 9, "minute": 26}
